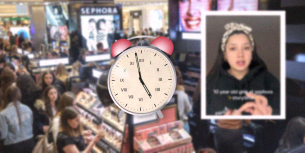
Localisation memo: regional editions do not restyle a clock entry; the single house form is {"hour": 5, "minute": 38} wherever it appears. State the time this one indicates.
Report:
{"hour": 4, "minute": 58}
